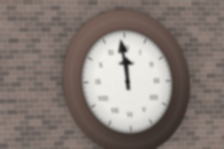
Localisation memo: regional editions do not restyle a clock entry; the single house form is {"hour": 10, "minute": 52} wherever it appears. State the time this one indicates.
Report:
{"hour": 11, "minute": 59}
